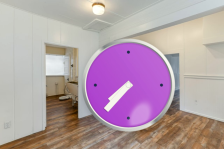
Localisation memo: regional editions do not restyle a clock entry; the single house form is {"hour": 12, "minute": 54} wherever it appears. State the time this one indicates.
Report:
{"hour": 7, "minute": 37}
